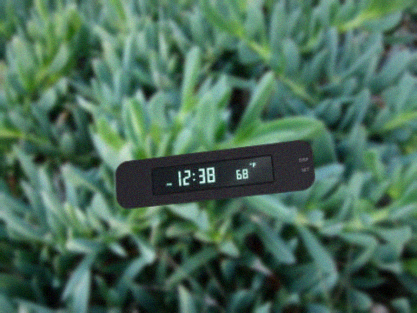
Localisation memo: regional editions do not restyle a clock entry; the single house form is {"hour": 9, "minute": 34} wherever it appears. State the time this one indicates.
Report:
{"hour": 12, "minute": 38}
